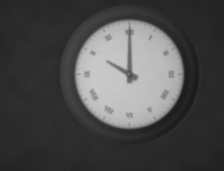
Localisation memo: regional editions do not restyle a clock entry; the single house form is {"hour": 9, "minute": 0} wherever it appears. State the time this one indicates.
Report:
{"hour": 10, "minute": 0}
